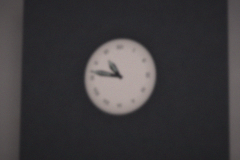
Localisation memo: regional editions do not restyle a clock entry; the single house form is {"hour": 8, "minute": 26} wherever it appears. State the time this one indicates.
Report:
{"hour": 10, "minute": 47}
